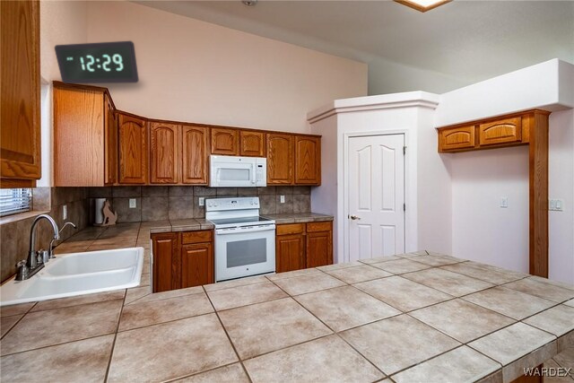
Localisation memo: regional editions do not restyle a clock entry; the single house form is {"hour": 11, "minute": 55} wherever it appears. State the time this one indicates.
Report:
{"hour": 12, "minute": 29}
